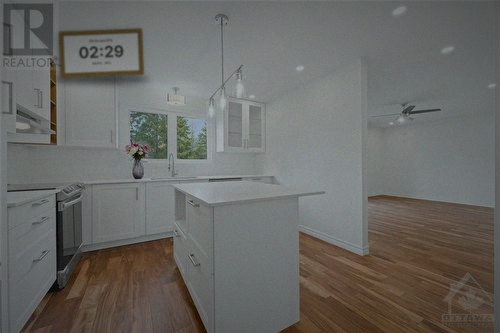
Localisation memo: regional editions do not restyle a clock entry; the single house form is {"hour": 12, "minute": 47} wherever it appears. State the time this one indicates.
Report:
{"hour": 2, "minute": 29}
